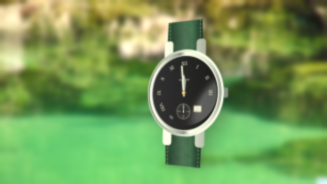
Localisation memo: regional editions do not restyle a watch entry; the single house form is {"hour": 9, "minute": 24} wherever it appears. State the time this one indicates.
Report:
{"hour": 11, "minute": 59}
